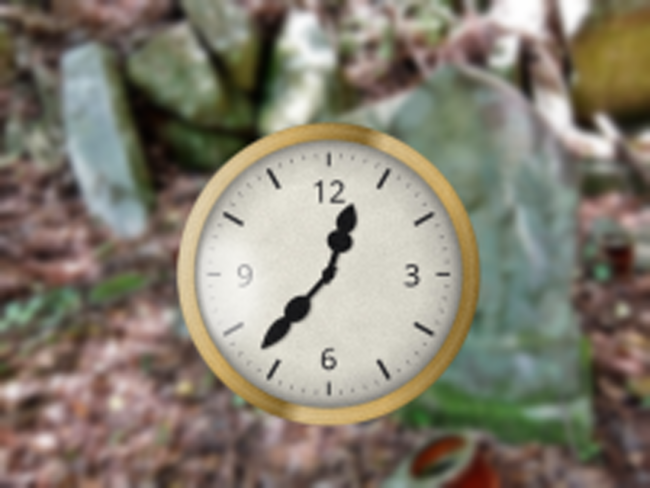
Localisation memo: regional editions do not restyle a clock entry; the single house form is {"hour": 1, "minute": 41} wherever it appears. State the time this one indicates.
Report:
{"hour": 12, "minute": 37}
